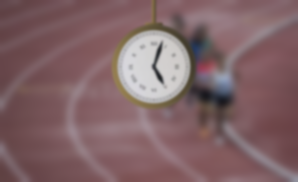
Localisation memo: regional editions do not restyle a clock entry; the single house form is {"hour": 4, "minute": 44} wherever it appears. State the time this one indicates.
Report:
{"hour": 5, "minute": 3}
